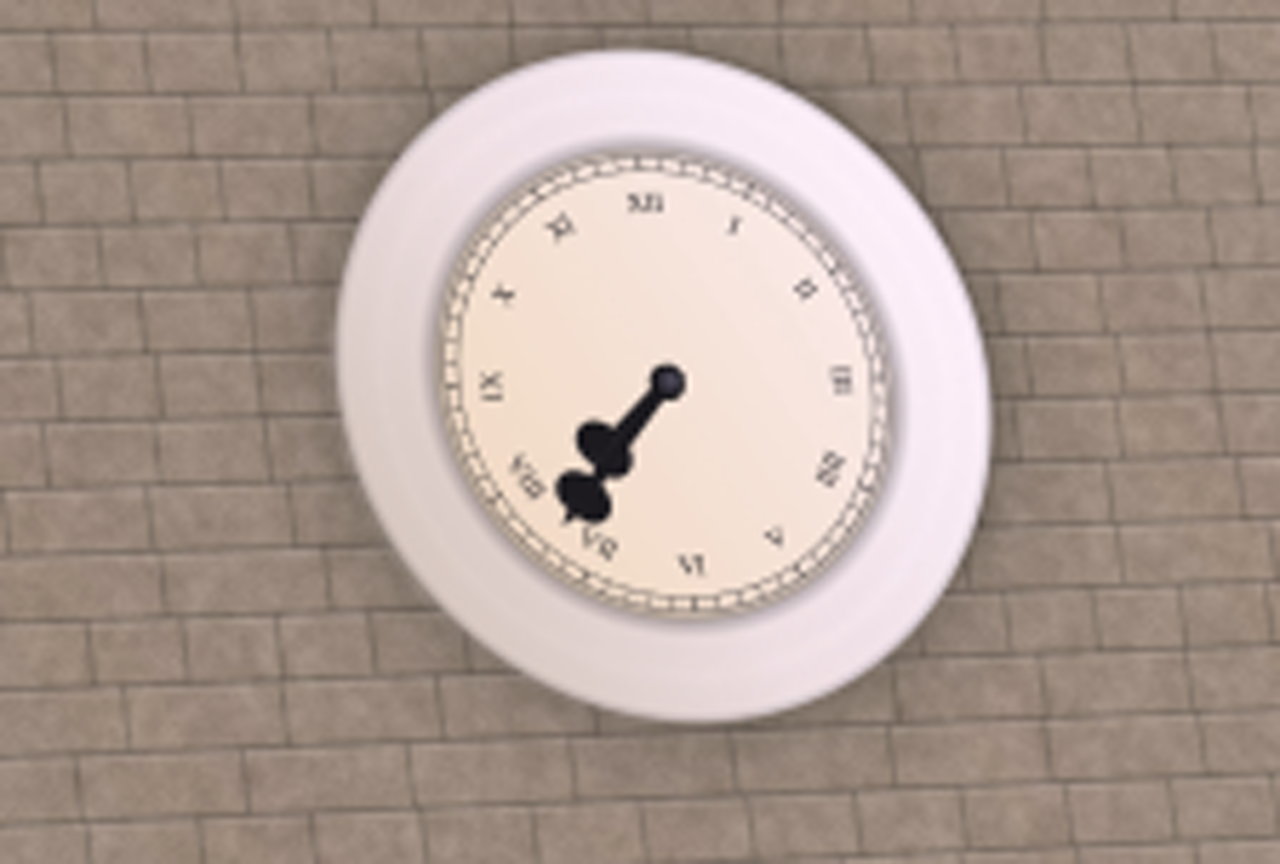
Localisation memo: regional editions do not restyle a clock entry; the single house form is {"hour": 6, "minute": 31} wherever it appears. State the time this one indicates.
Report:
{"hour": 7, "minute": 37}
